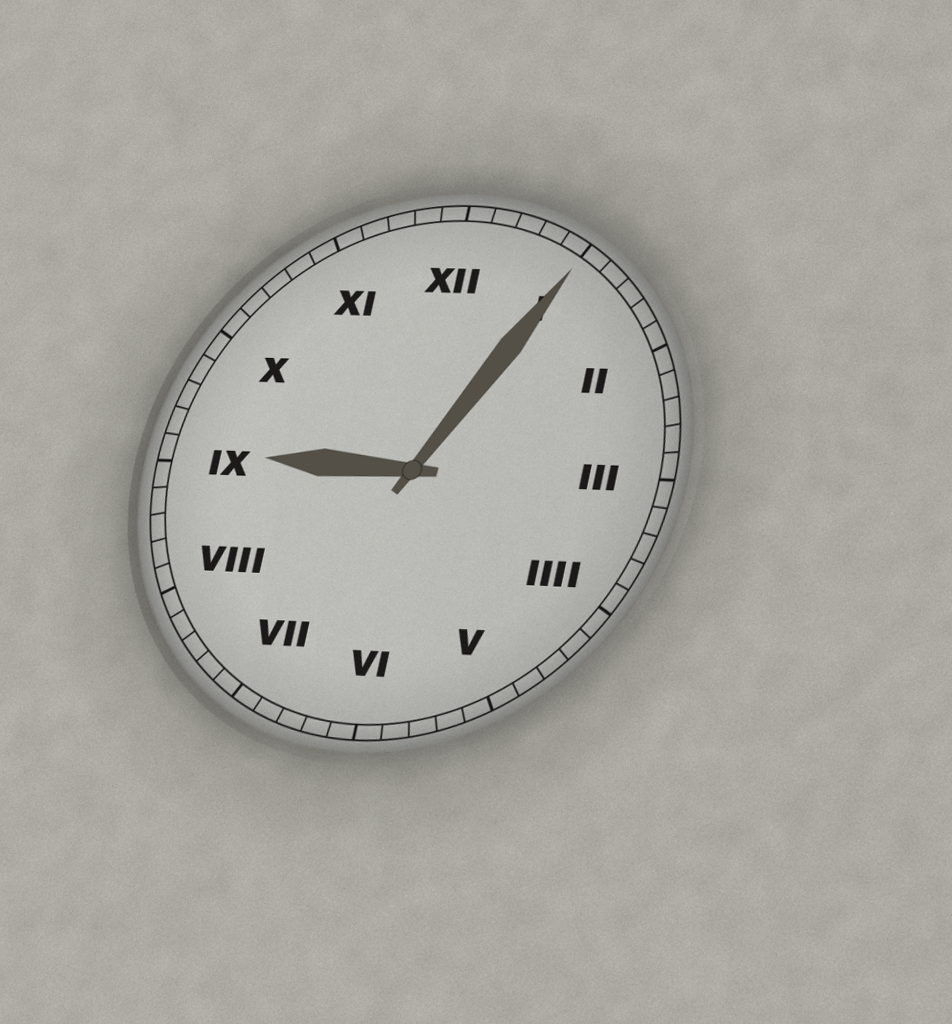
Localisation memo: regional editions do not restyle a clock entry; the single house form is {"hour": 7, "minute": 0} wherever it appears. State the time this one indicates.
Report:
{"hour": 9, "minute": 5}
